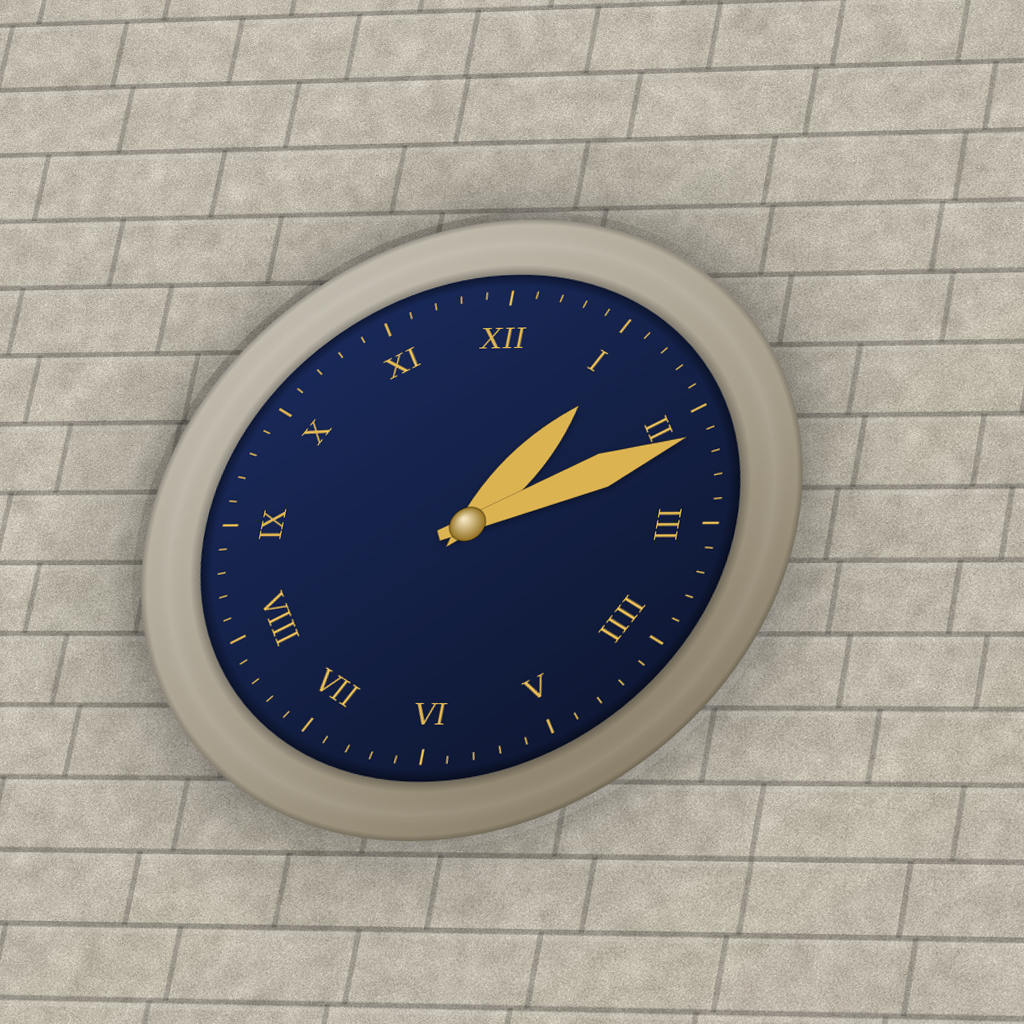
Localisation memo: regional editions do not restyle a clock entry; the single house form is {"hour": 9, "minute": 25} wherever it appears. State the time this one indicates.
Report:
{"hour": 1, "minute": 11}
